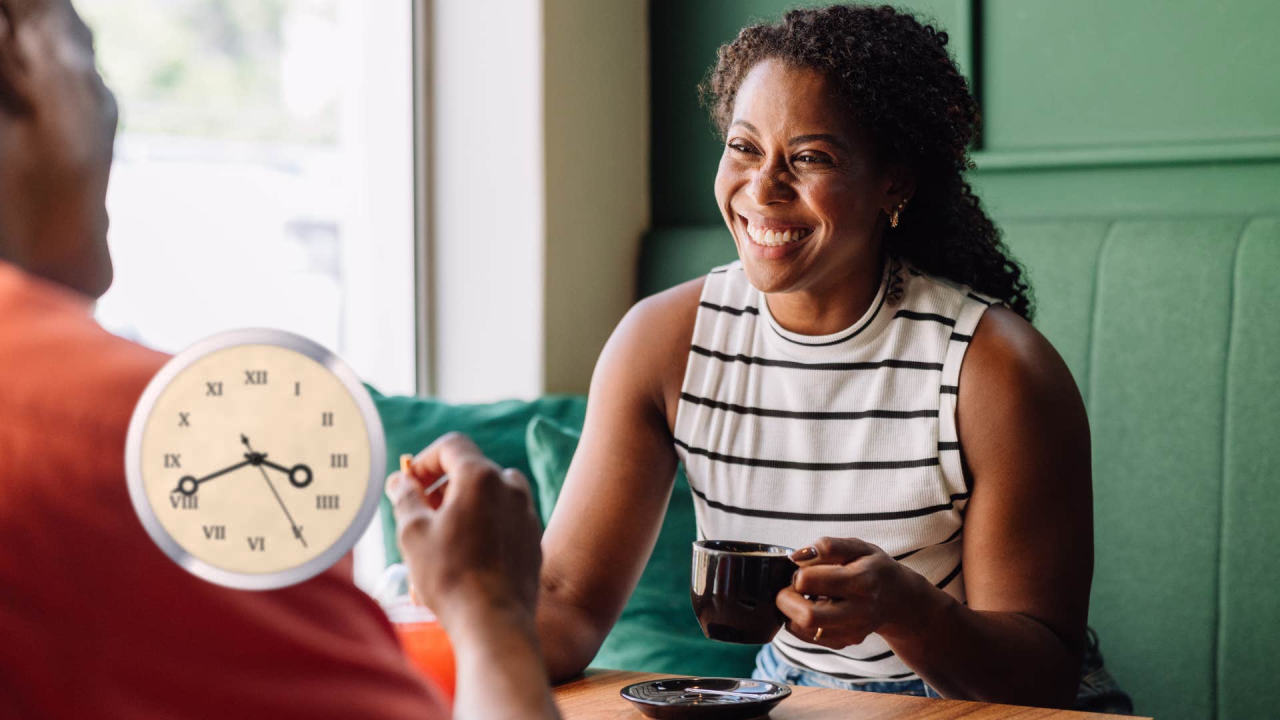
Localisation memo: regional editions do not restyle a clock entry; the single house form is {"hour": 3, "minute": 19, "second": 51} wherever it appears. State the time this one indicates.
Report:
{"hour": 3, "minute": 41, "second": 25}
